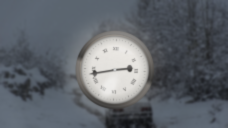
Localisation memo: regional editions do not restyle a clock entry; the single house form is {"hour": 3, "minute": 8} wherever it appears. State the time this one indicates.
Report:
{"hour": 2, "minute": 43}
